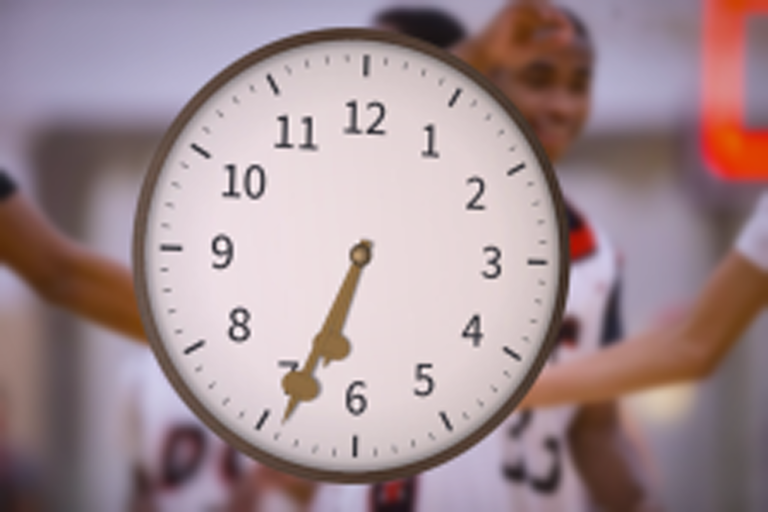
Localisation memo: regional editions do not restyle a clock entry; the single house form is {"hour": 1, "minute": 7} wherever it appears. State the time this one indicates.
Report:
{"hour": 6, "minute": 34}
